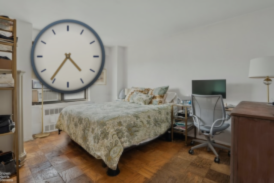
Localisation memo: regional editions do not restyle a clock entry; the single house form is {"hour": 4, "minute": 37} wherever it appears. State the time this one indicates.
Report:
{"hour": 4, "minute": 36}
